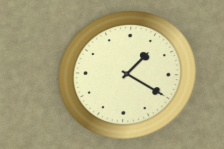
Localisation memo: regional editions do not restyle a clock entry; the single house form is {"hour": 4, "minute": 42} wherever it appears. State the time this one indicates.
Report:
{"hour": 1, "minute": 20}
